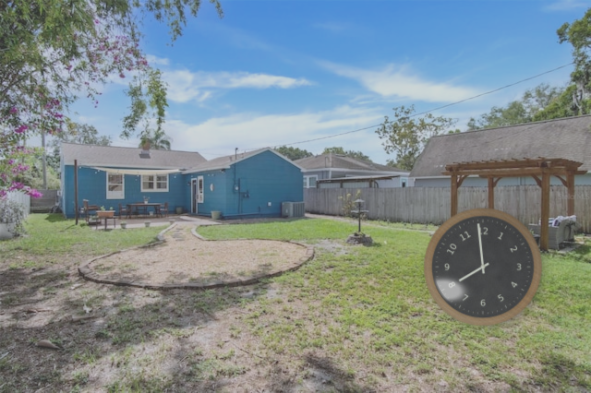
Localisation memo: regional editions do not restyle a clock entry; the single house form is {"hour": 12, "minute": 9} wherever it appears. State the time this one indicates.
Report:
{"hour": 7, "minute": 59}
